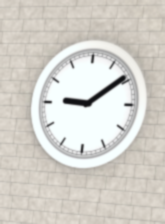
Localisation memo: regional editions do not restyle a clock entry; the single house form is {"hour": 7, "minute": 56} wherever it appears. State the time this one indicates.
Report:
{"hour": 9, "minute": 9}
